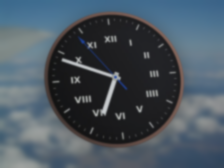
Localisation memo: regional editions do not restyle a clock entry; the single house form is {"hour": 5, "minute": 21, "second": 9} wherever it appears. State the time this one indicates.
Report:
{"hour": 6, "minute": 48, "second": 54}
